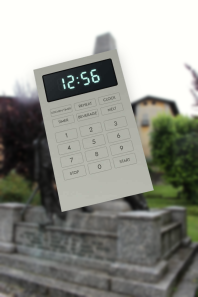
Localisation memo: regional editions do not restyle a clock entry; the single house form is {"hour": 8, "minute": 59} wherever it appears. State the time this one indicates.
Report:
{"hour": 12, "minute": 56}
